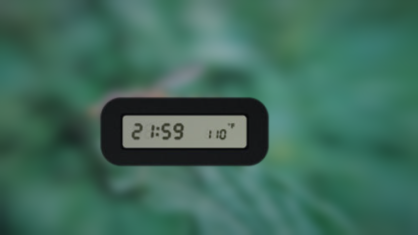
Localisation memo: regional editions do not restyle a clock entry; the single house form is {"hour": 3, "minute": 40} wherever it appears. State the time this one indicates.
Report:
{"hour": 21, "minute": 59}
